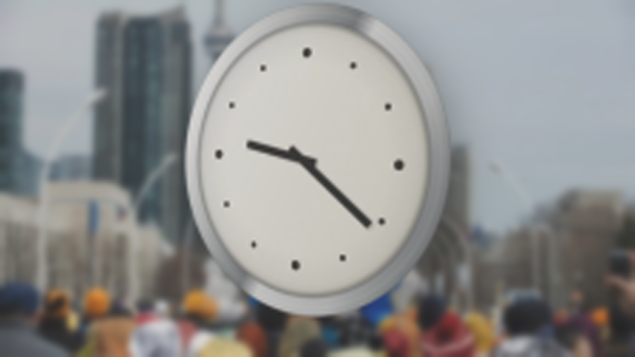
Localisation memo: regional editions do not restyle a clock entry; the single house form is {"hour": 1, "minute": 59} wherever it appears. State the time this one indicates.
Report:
{"hour": 9, "minute": 21}
